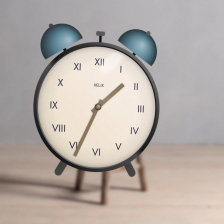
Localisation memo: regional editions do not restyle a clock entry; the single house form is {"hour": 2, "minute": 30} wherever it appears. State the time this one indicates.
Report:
{"hour": 1, "minute": 34}
